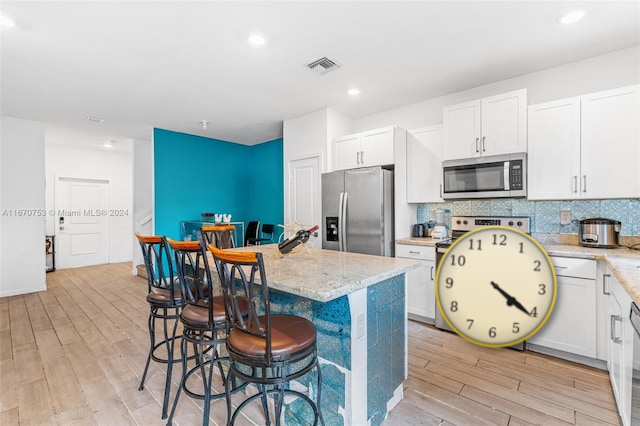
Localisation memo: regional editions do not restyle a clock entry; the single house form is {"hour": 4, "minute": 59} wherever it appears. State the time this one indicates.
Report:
{"hour": 4, "minute": 21}
